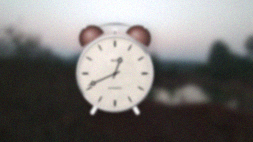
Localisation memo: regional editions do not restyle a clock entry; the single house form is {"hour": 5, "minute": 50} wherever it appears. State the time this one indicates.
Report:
{"hour": 12, "minute": 41}
